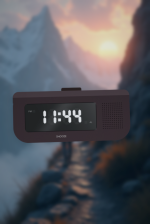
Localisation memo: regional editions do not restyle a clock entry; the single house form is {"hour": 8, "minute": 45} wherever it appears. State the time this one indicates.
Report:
{"hour": 11, "minute": 44}
